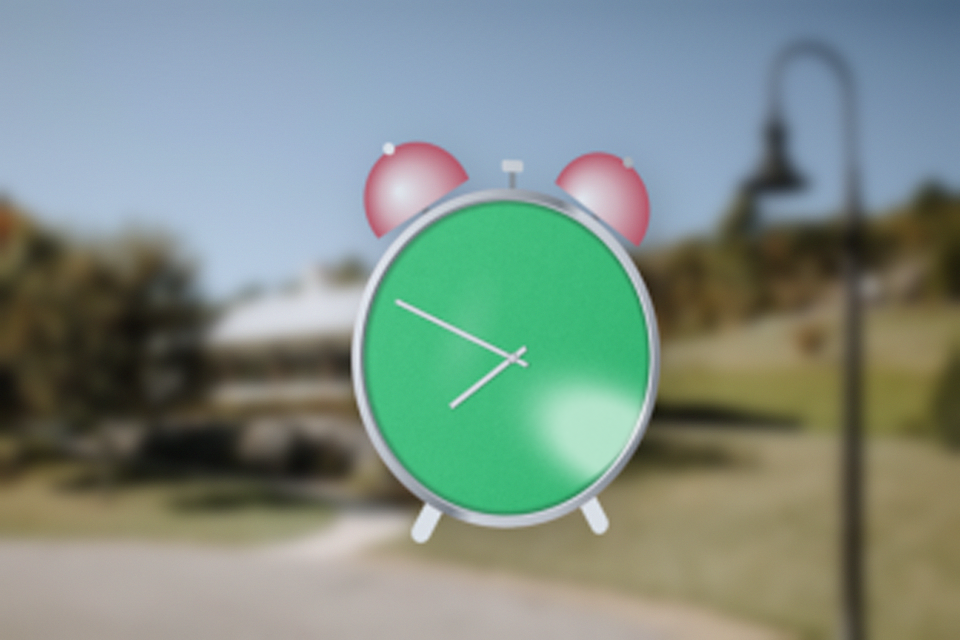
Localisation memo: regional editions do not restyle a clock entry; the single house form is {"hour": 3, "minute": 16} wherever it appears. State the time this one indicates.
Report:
{"hour": 7, "minute": 49}
